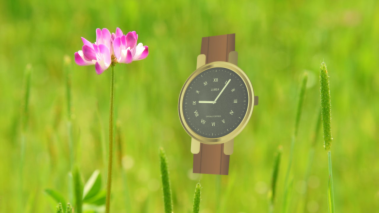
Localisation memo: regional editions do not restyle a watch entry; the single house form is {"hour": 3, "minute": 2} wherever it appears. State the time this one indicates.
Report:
{"hour": 9, "minute": 6}
